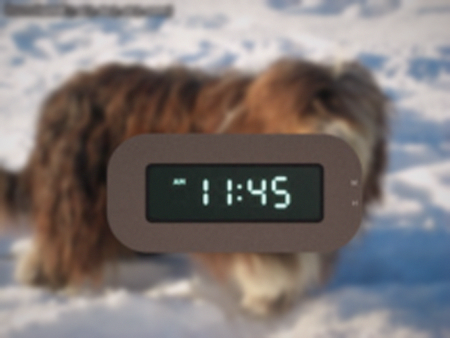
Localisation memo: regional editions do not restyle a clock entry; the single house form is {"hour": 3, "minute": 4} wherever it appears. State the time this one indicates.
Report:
{"hour": 11, "minute": 45}
